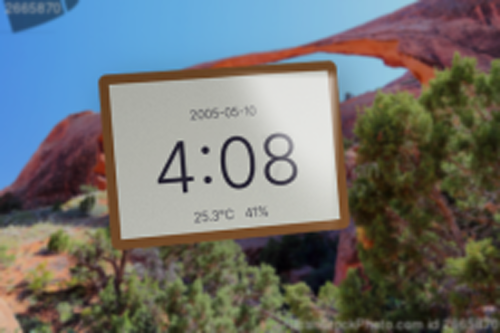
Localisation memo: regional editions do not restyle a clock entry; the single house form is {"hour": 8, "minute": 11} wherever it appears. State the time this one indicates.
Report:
{"hour": 4, "minute": 8}
